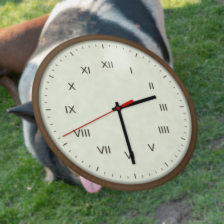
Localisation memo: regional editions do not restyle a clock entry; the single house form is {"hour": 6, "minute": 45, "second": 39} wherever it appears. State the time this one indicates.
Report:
{"hour": 2, "minute": 29, "second": 41}
